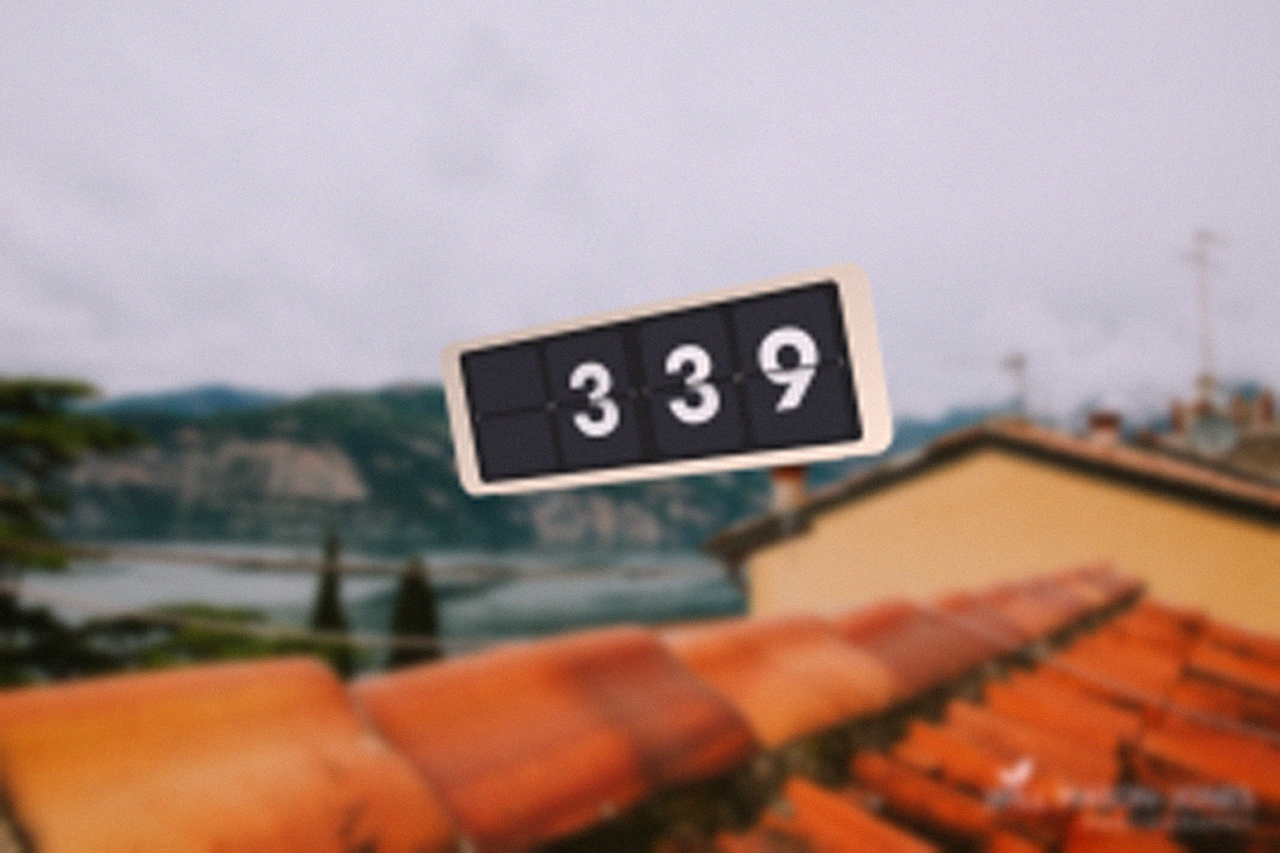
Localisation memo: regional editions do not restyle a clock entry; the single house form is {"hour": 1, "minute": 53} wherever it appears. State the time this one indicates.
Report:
{"hour": 3, "minute": 39}
